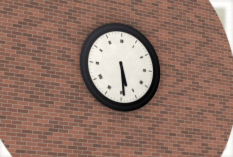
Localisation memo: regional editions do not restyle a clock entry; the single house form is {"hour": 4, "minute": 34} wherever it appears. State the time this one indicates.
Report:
{"hour": 5, "minute": 29}
